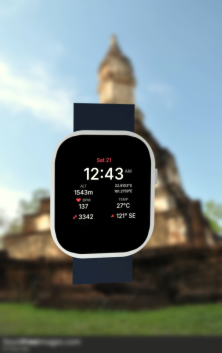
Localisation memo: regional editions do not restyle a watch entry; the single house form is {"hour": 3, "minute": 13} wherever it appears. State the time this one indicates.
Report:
{"hour": 12, "minute": 43}
